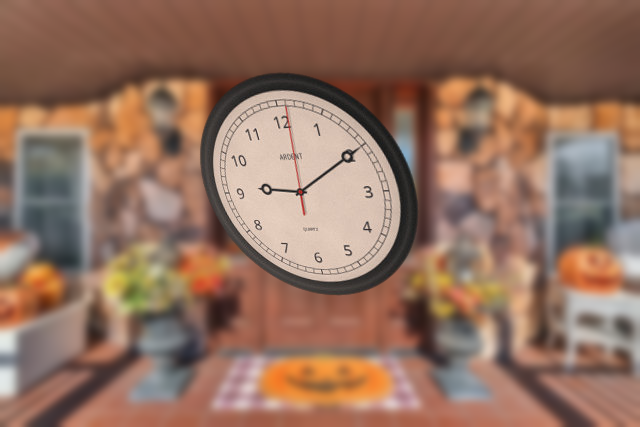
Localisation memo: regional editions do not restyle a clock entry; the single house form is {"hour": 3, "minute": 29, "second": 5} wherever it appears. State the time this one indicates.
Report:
{"hour": 9, "minute": 10, "second": 1}
